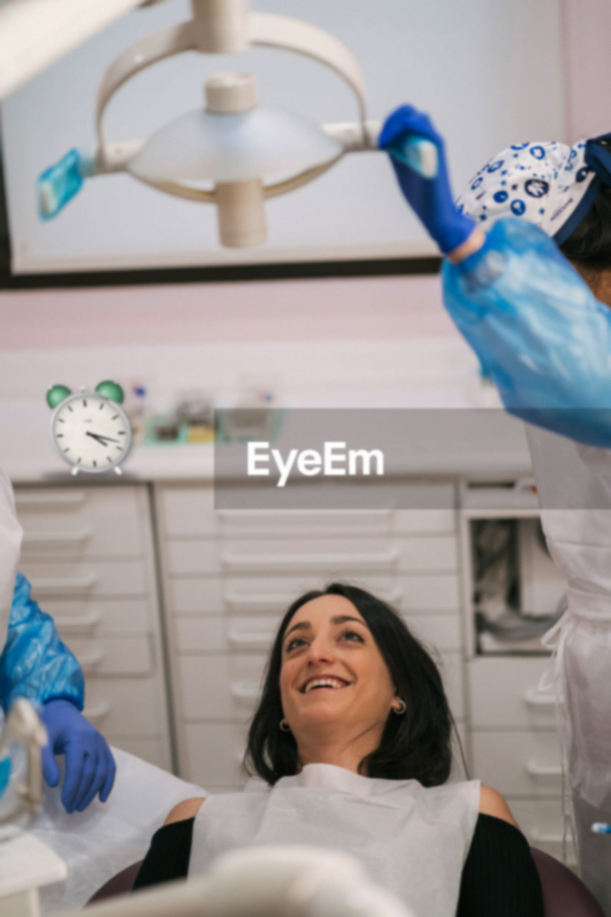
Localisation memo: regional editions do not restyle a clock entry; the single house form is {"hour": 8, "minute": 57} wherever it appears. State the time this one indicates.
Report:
{"hour": 4, "minute": 18}
